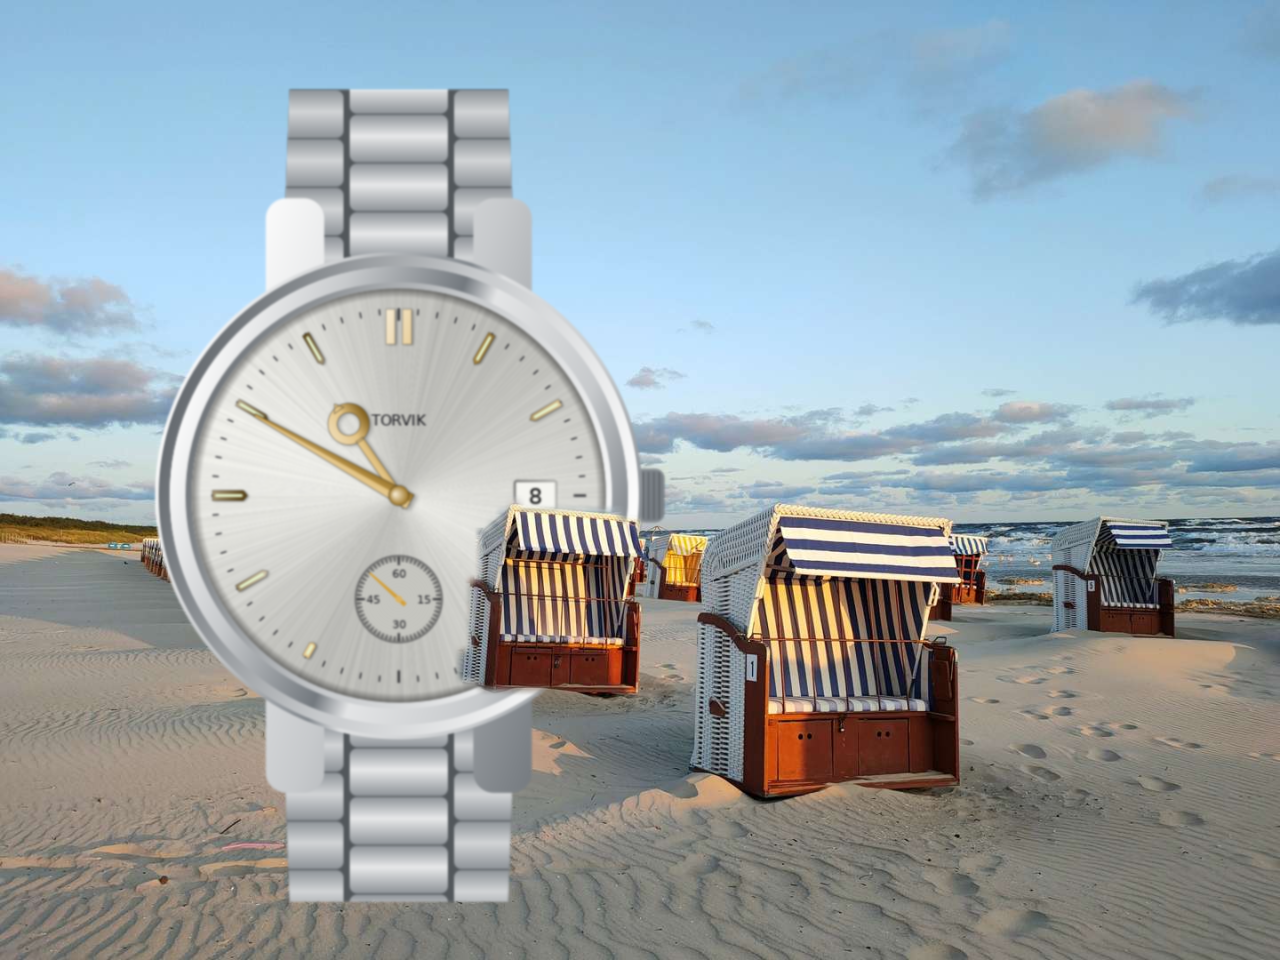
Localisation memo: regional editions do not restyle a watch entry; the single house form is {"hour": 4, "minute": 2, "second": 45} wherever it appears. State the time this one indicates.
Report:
{"hour": 10, "minute": 49, "second": 52}
